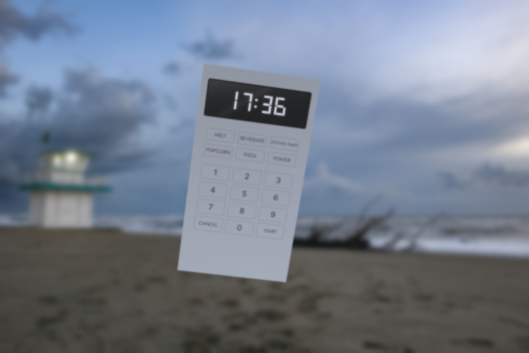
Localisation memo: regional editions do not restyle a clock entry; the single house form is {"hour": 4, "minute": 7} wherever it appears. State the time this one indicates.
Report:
{"hour": 17, "minute": 36}
